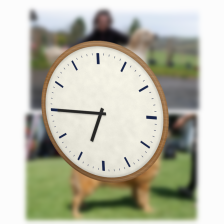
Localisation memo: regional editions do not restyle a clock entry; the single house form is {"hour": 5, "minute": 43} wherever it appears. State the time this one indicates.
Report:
{"hour": 6, "minute": 45}
